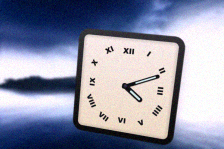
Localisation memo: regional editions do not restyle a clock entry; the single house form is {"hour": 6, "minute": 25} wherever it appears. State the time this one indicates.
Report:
{"hour": 4, "minute": 11}
